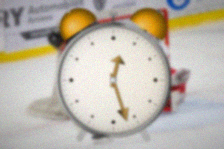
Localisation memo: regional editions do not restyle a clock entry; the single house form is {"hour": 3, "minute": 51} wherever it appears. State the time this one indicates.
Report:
{"hour": 12, "minute": 27}
